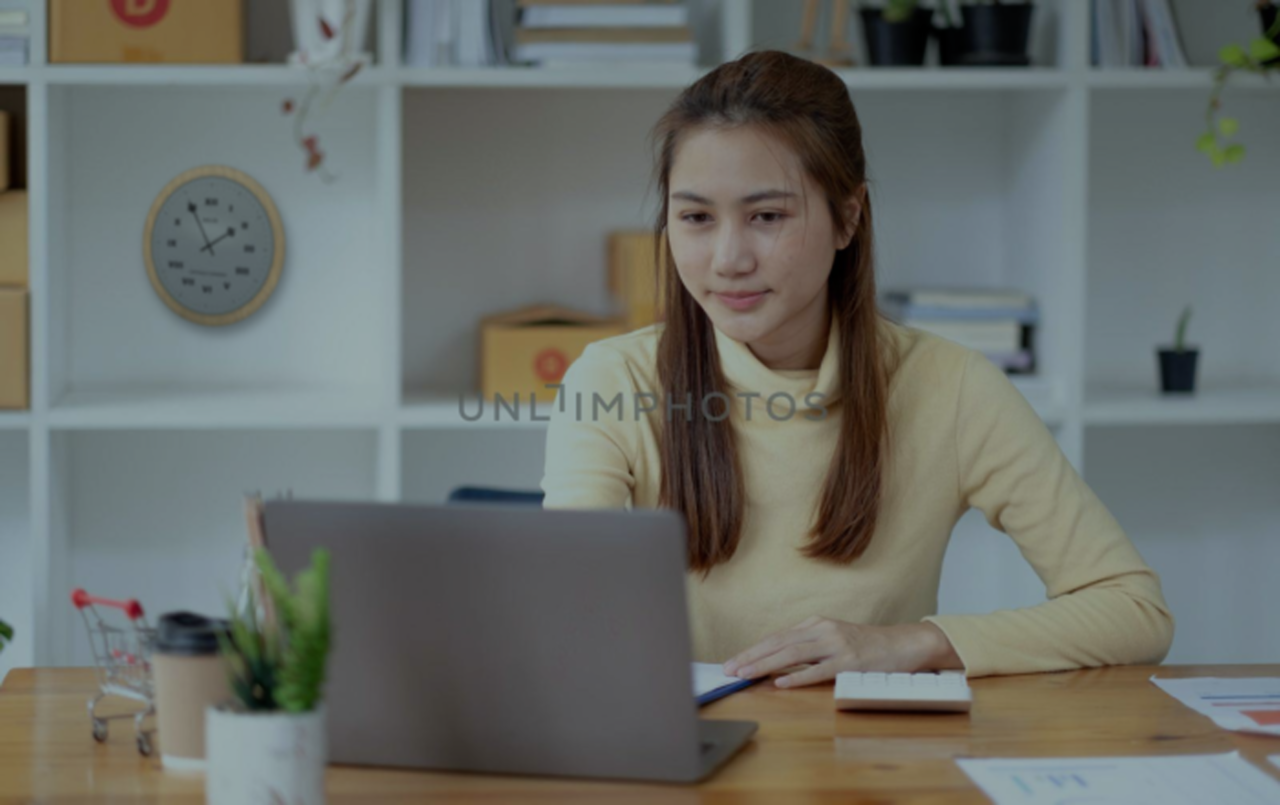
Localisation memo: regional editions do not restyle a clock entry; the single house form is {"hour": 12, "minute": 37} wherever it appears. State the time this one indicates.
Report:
{"hour": 1, "minute": 55}
